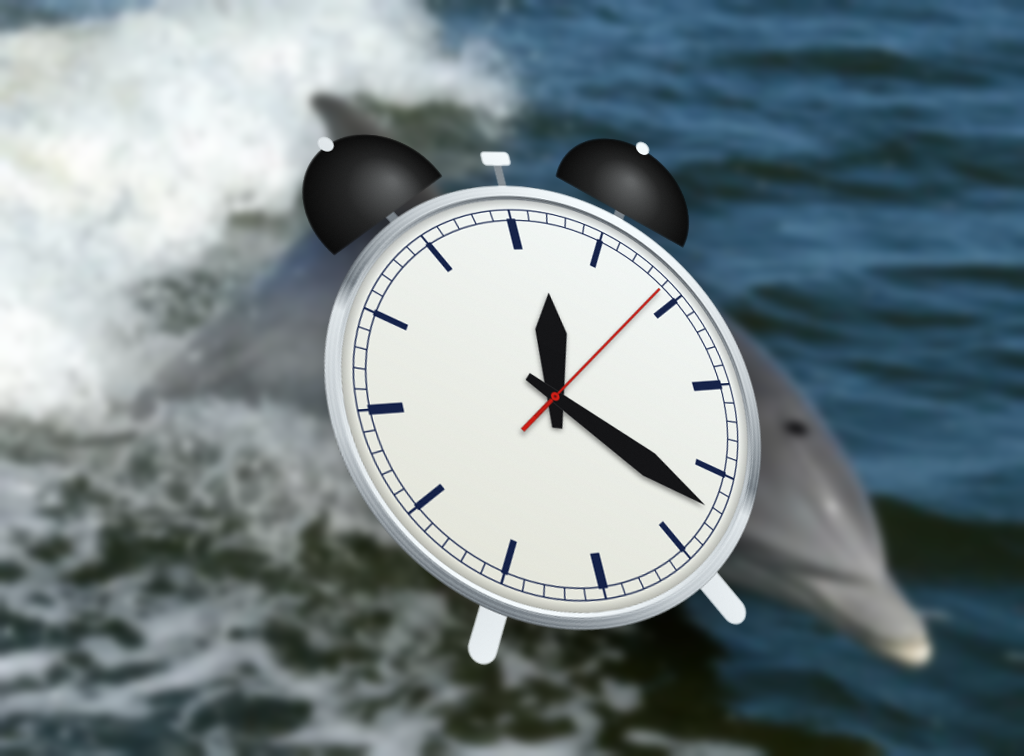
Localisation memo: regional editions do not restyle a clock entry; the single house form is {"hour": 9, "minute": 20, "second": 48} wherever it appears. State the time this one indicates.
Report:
{"hour": 12, "minute": 22, "second": 9}
